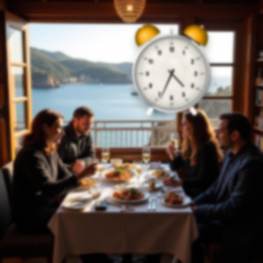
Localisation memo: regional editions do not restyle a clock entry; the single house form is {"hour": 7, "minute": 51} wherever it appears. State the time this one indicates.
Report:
{"hour": 4, "minute": 34}
